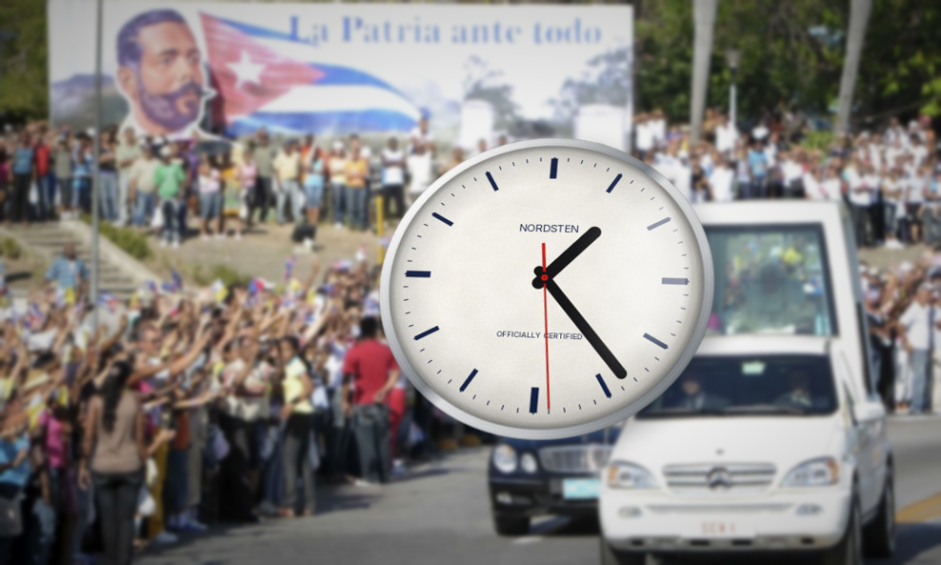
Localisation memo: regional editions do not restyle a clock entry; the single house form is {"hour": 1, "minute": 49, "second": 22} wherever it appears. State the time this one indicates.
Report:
{"hour": 1, "minute": 23, "second": 29}
